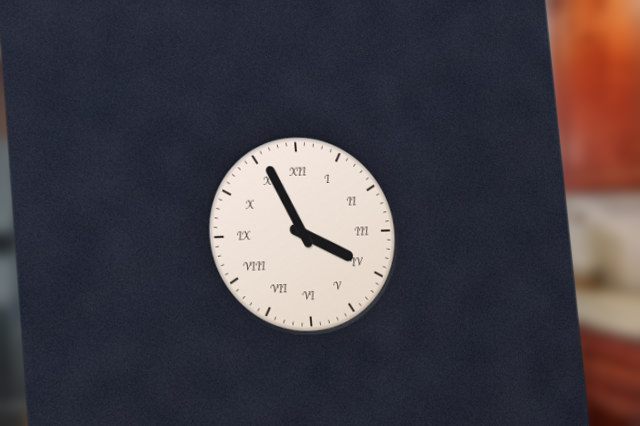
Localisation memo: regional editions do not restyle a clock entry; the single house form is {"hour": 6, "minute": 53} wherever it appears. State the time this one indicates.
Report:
{"hour": 3, "minute": 56}
